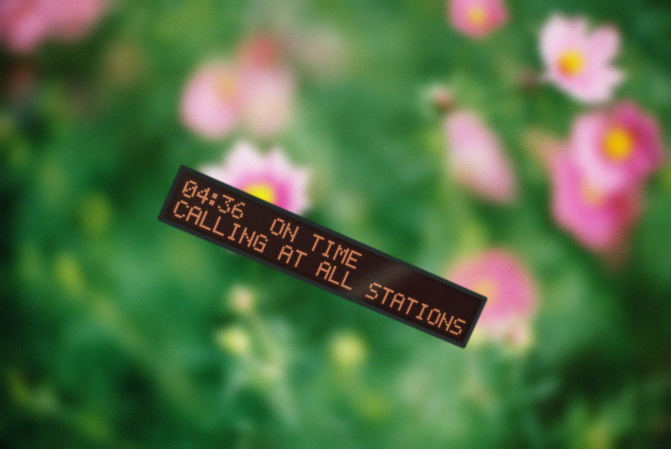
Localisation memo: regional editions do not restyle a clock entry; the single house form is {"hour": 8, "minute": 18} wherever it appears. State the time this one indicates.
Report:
{"hour": 4, "minute": 36}
